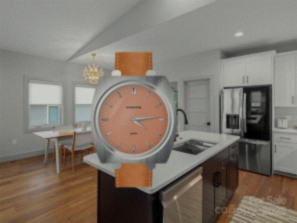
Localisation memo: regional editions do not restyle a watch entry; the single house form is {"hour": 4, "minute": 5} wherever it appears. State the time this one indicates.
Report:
{"hour": 4, "minute": 14}
